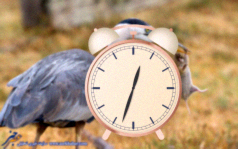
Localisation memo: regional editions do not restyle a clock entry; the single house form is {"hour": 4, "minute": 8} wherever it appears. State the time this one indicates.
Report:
{"hour": 12, "minute": 33}
